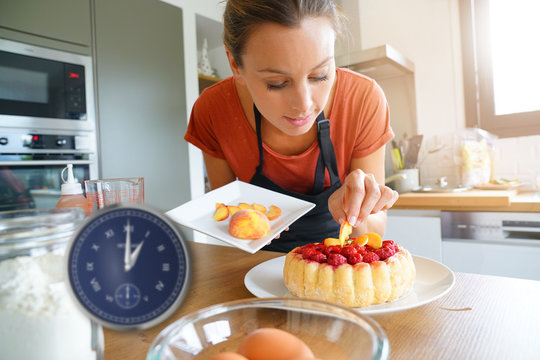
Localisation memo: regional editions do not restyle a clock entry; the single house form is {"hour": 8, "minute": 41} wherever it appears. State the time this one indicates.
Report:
{"hour": 1, "minute": 0}
